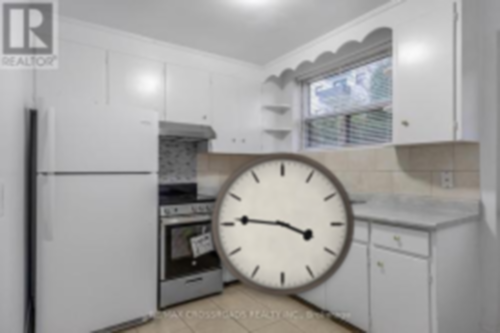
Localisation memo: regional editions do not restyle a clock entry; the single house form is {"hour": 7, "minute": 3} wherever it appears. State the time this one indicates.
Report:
{"hour": 3, "minute": 46}
